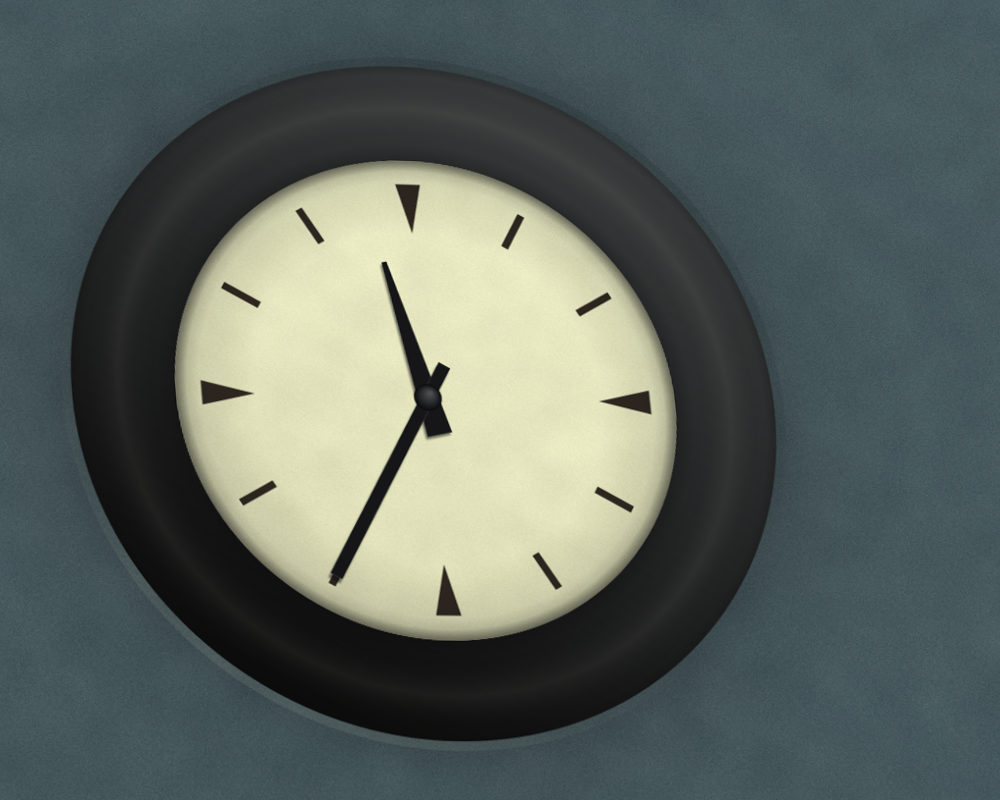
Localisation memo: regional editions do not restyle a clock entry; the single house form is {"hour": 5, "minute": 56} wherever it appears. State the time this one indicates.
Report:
{"hour": 11, "minute": 35}
